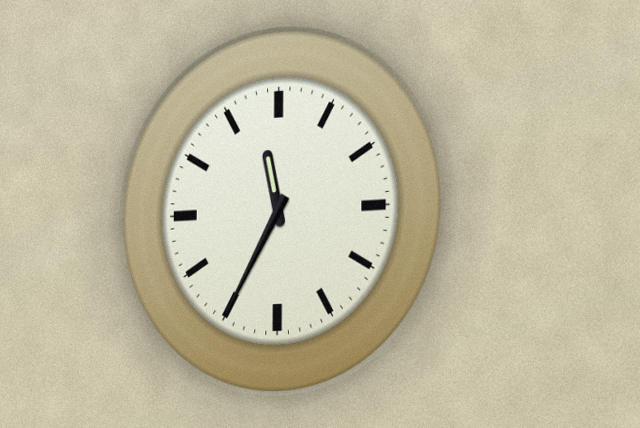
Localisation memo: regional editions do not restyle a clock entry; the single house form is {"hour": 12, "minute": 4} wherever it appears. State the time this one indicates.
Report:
{"hour": 11, "minute": 35}
